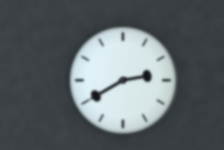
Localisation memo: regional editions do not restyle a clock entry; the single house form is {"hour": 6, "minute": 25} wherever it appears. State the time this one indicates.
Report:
{"hour": 2, "minute": 40}
